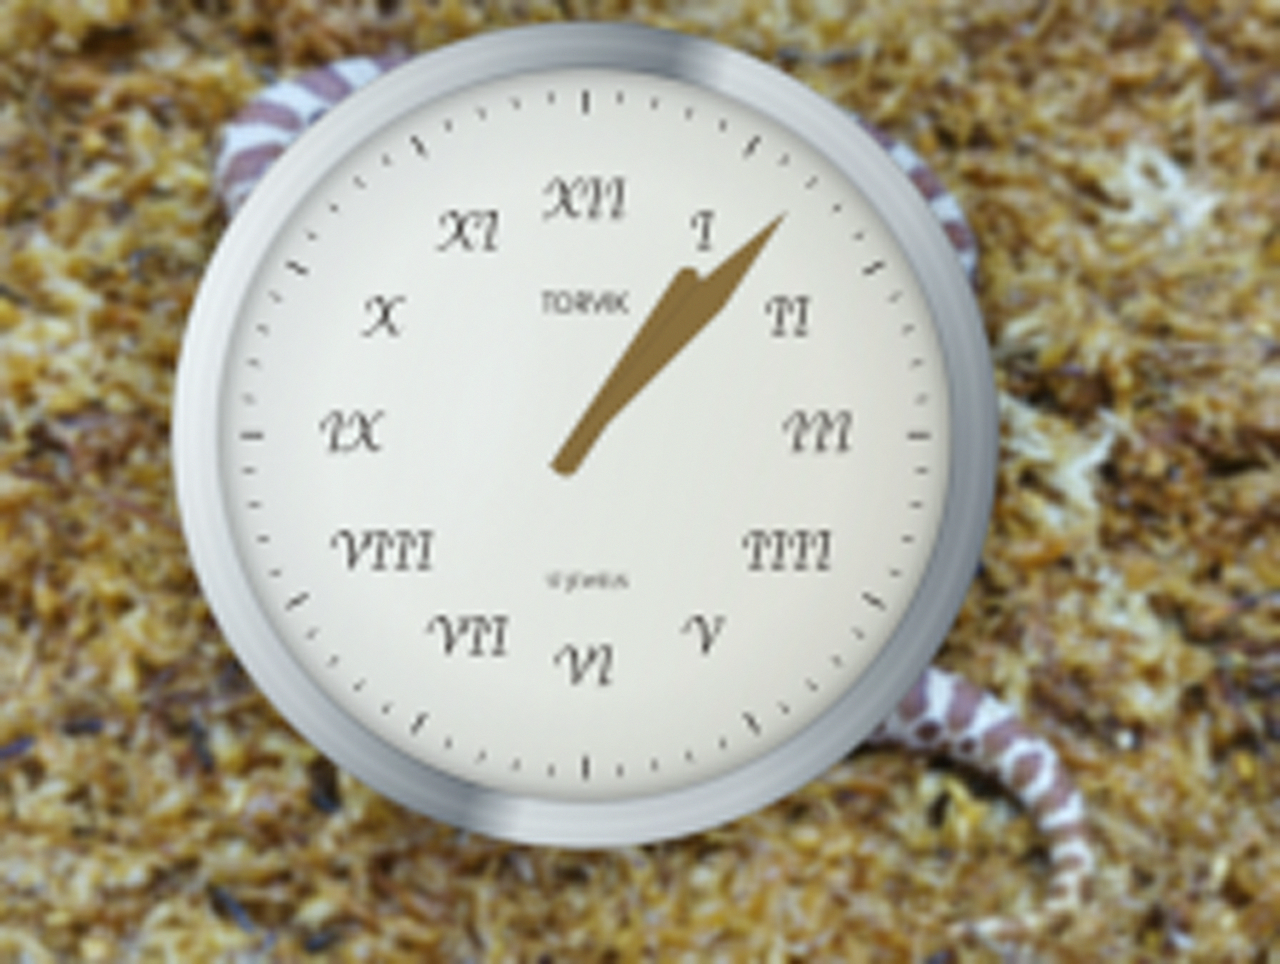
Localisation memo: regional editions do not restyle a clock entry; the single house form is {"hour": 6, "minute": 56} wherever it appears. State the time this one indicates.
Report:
{"hour": 1, "minute": 7}
